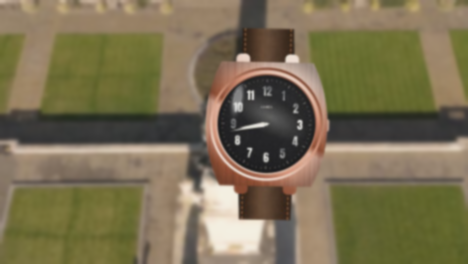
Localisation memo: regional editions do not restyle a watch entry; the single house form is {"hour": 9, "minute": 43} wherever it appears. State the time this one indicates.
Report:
{"hour": 8, "minute": 43}
